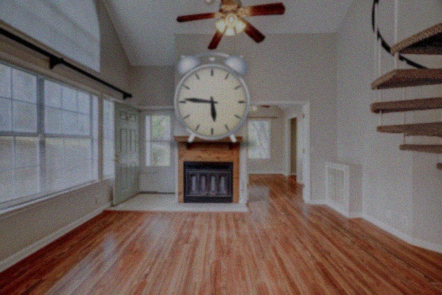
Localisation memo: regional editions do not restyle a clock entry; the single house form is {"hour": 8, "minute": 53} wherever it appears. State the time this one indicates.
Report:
{"hour": 5, "minute": 46}
